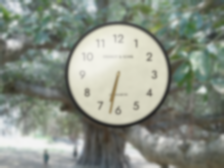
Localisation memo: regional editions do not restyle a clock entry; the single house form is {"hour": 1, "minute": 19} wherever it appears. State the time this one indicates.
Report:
{"hour": 6, "minute": 32}
